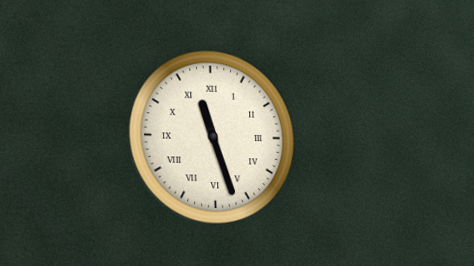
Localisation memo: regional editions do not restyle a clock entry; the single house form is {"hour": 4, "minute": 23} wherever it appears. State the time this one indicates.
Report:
{"hour": 11, "minute": 27}
